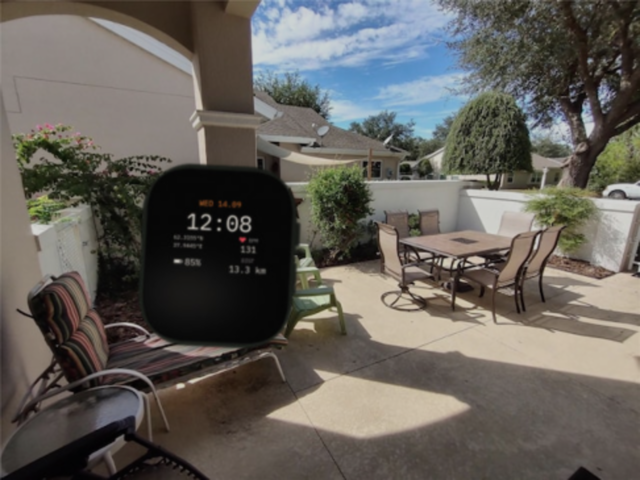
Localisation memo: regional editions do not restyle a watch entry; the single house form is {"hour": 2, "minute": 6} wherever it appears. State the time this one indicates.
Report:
{"hour": 12, "minute": 8}
